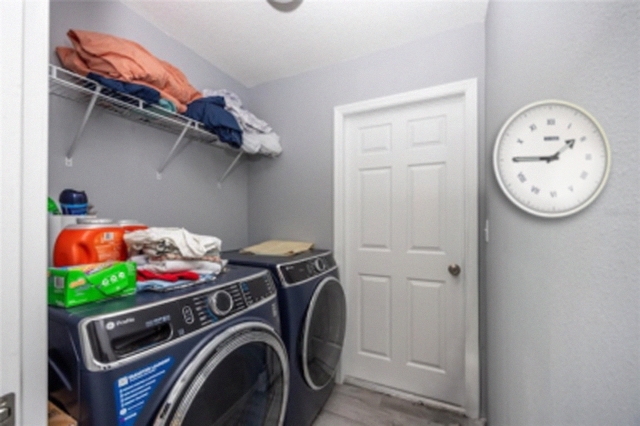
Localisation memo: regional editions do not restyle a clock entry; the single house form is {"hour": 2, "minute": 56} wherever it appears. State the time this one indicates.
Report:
{"hour": 1, "minute": 45}
